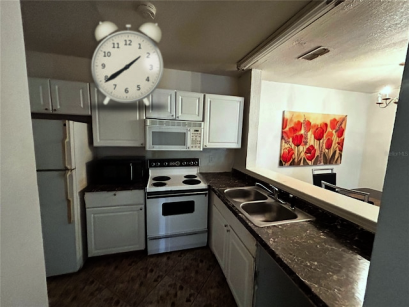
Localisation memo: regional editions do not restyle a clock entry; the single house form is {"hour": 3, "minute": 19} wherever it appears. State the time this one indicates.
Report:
{"hour": 1, "minute": 39}
